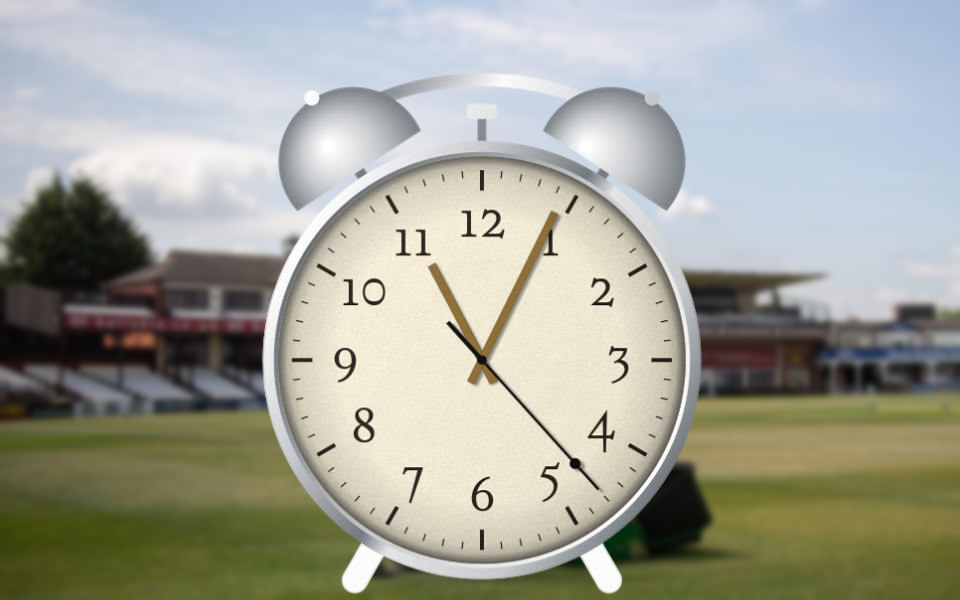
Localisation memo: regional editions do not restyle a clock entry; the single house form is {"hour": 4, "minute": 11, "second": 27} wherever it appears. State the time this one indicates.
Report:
{"hour": 11, "minute": 4, "second": 23}
